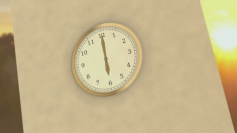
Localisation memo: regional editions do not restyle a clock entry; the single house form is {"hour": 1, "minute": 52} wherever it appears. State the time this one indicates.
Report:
{"hour": 6, "minute": 0}
